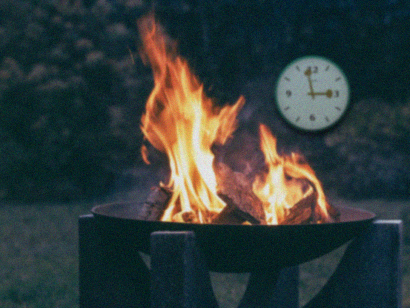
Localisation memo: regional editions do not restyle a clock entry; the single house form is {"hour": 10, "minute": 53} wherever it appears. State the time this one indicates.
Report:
{"hour": 2, "minute": 58}
